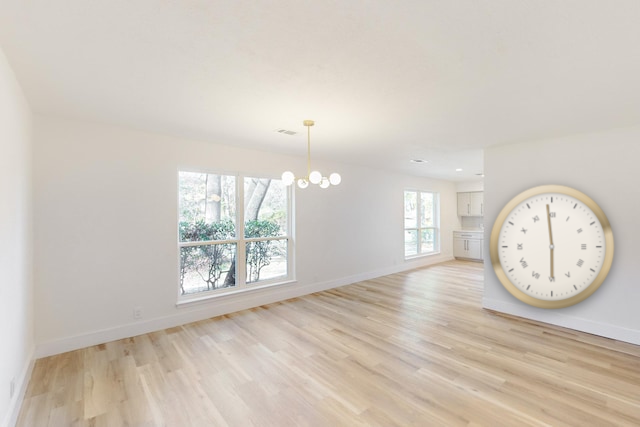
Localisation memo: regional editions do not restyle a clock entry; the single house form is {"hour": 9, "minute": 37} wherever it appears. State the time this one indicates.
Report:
{"hour": 5, "minute": 59}
